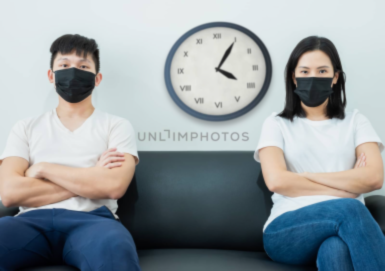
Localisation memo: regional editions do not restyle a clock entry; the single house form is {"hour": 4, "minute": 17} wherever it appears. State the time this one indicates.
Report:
{"hour": 4, "minute": 5}
